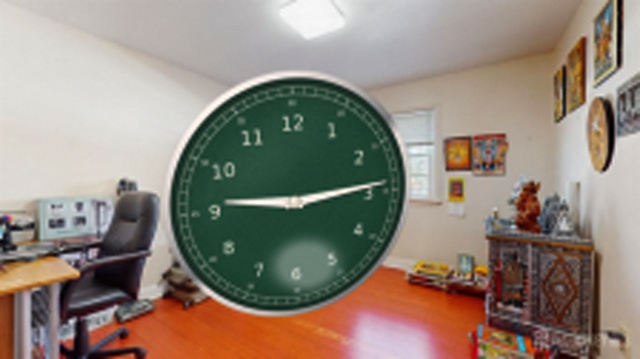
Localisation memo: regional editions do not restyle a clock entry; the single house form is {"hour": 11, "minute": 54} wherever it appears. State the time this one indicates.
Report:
{"hour": 9, "minute": 14}
